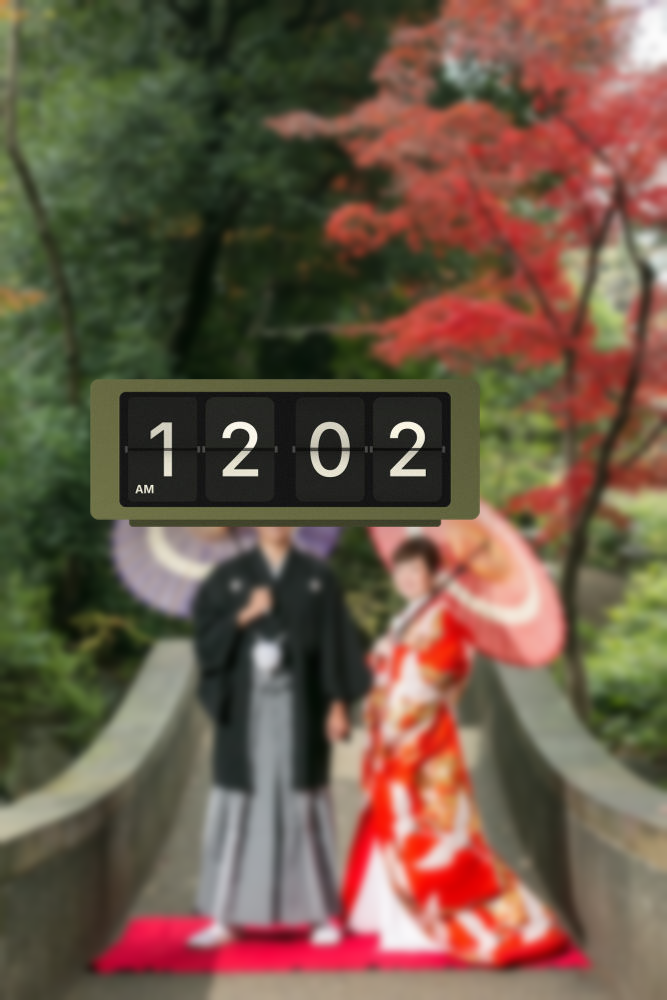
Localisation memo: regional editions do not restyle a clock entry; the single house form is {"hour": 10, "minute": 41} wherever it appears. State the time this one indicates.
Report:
{"hour": 12, "minute": 2}
